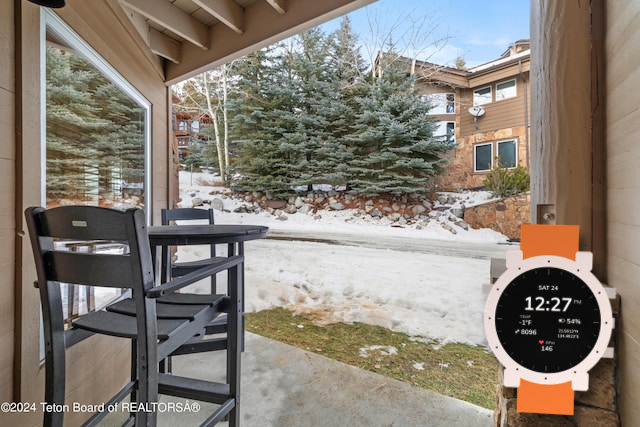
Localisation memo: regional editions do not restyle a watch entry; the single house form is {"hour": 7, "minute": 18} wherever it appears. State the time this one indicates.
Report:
{"hour": 12, "minute": 27}
